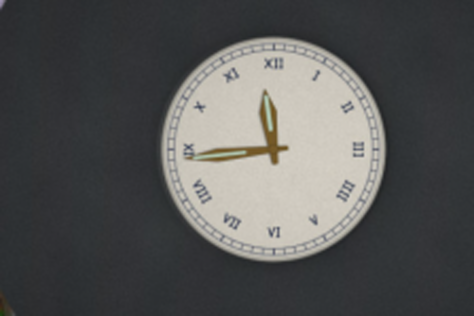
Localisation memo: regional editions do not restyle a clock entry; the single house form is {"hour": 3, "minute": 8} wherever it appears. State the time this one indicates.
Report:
{"hour": 11, "minute": 44}
